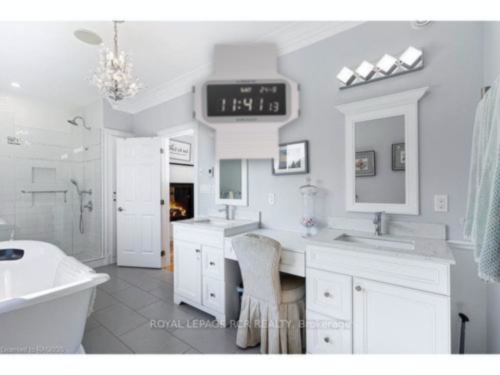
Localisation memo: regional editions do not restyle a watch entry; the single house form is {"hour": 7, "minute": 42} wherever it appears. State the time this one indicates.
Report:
{"hour": 11, "minute": 41}
